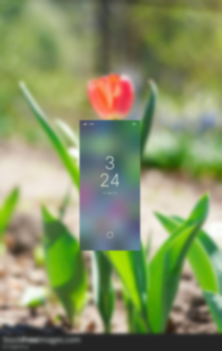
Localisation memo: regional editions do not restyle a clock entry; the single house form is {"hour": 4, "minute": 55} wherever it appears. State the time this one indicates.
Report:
{"hour": 3, "minute": 24}
